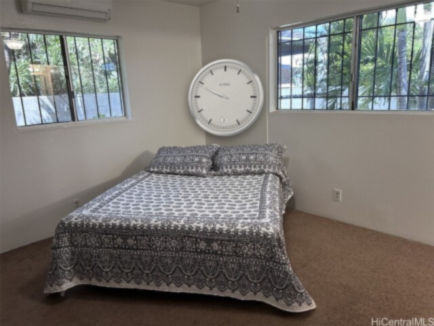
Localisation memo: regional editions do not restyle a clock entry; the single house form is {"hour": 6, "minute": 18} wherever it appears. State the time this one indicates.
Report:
{"hour": 9, "minute": 49}
